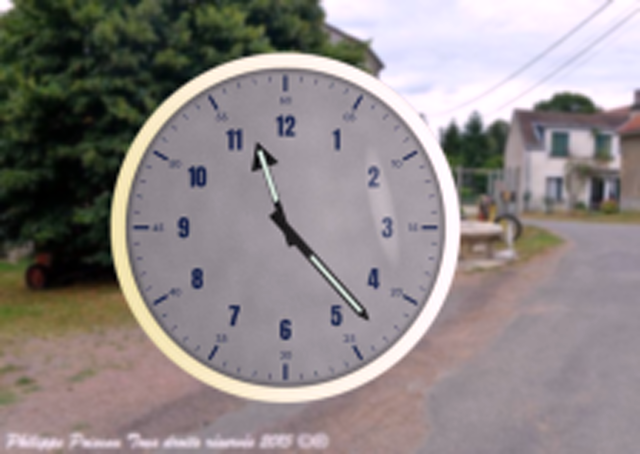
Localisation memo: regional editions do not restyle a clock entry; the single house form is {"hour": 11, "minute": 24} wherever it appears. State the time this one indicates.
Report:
{"hour": 11, "minute": 23}
